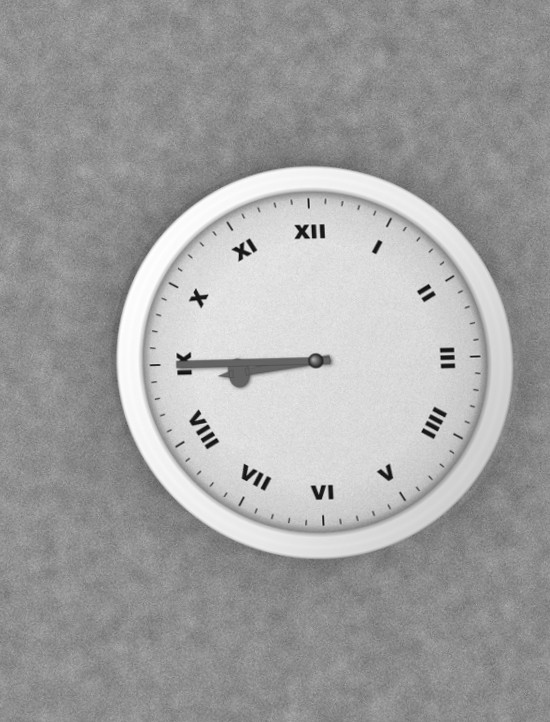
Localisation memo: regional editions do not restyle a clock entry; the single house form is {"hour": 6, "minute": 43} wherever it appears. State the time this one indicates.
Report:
{"hour": 8, "minute": 45}
